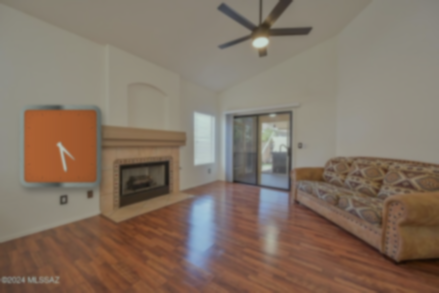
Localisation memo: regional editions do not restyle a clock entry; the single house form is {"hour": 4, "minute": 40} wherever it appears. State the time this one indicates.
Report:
{"hour": 4, "minute": 28}
